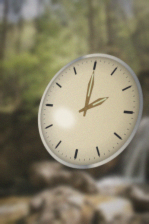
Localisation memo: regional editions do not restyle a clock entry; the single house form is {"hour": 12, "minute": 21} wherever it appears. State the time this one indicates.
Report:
{"hour": 2, "minute": 0}
